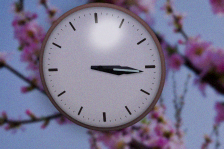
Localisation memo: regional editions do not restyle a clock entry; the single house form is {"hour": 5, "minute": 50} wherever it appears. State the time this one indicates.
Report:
{"hour": 3, "minute": 16}
